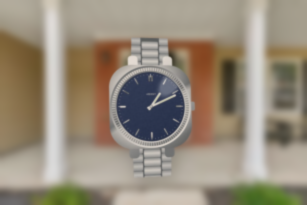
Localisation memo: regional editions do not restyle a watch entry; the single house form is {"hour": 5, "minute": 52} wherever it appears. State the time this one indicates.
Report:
{"hour": 1, "minute": 11}
